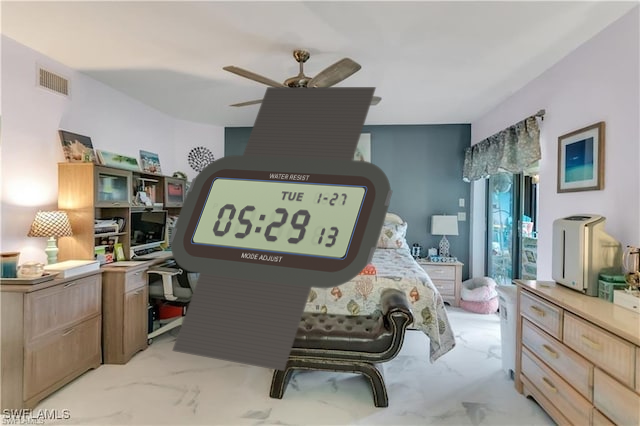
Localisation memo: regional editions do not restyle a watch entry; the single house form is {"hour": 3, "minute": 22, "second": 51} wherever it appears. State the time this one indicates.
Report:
{"hour": 5, "minute": 29, "second": 13}
